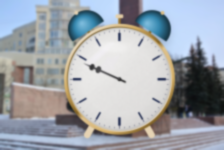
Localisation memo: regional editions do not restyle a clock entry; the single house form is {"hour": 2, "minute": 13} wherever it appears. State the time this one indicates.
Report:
{"hour": 9, "minute": 49}
